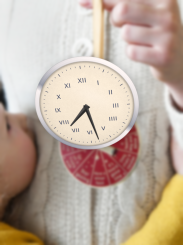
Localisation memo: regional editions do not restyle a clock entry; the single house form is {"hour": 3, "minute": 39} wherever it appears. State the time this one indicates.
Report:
{"hour": 7, "minute": 28}
